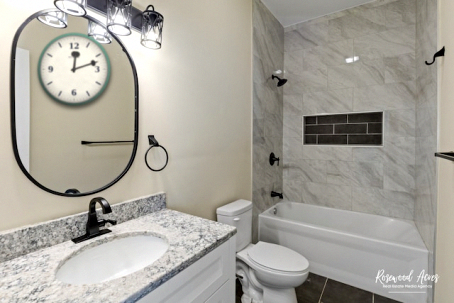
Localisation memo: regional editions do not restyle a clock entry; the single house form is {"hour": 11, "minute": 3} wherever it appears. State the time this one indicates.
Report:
{"hour": 12, "minute": 12}
